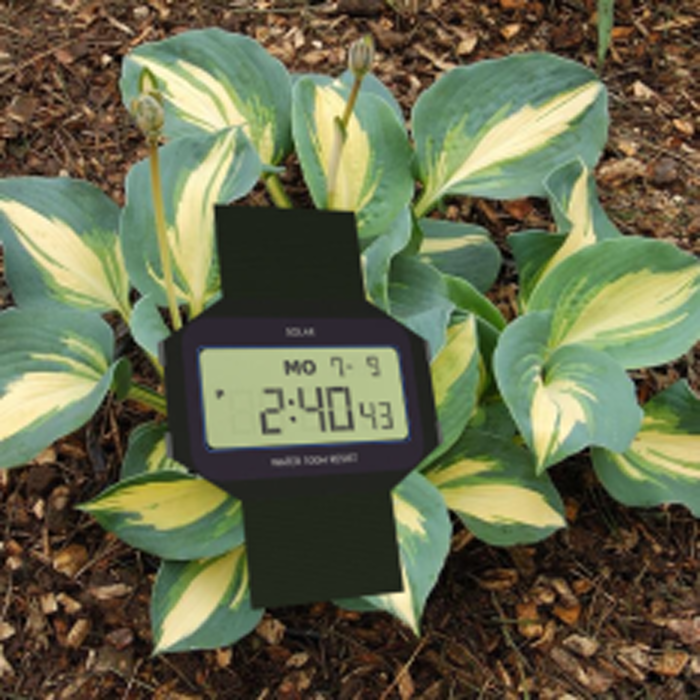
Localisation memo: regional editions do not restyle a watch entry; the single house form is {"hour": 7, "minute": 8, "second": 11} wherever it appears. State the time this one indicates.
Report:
{"hour": 2, "minute": 40, "second": 43}
